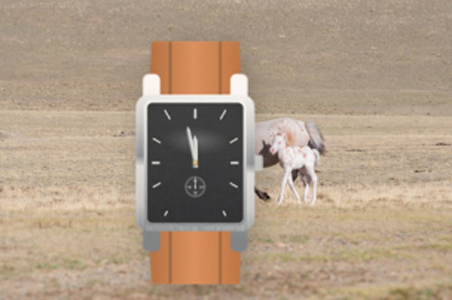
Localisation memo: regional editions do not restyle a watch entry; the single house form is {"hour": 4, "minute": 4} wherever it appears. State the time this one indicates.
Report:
{"hour": 11, "minute": 58}
